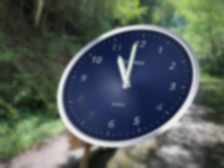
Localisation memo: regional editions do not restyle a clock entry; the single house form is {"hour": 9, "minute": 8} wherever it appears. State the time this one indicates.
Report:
{"hour": 10, "minute": 59}
